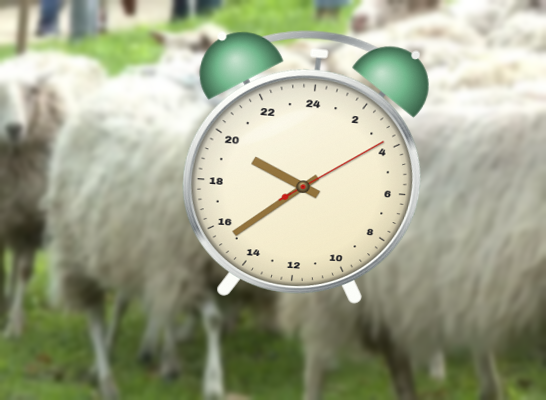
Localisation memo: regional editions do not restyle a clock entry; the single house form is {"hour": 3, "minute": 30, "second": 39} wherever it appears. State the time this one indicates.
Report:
{"hour": 19, "minute": 38, "second": 9}
